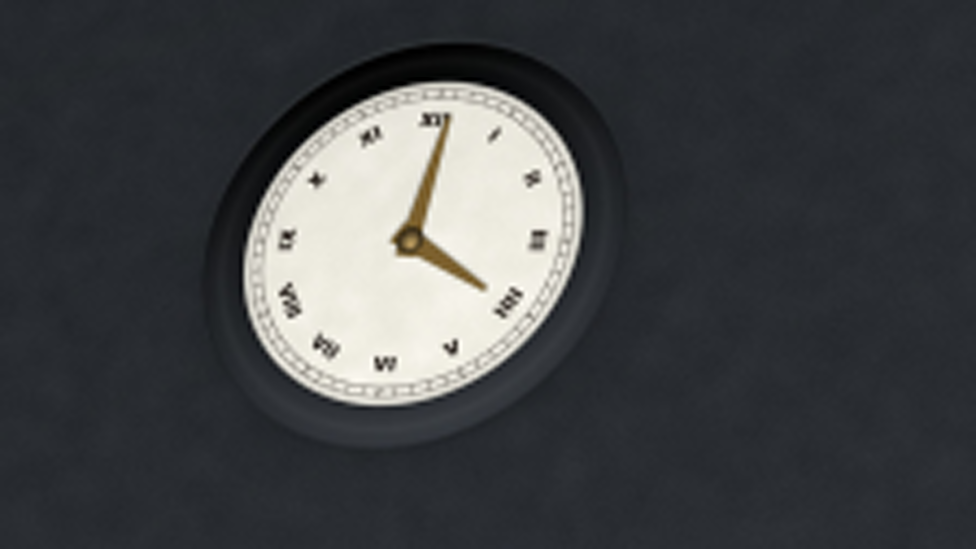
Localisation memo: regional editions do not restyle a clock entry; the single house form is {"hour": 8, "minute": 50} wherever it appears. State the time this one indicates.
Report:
{"hour": 4, "minute": 1}
